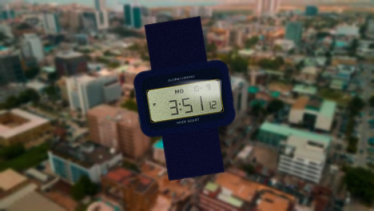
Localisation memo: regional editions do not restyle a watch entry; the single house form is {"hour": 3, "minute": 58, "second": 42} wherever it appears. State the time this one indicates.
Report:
{"hour": 3, "minute": 51, "second": 12}
